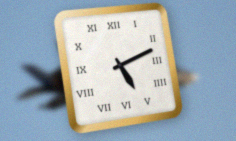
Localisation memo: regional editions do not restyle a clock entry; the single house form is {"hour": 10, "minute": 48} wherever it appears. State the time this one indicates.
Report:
{"hour": 5, "minute": 12}
